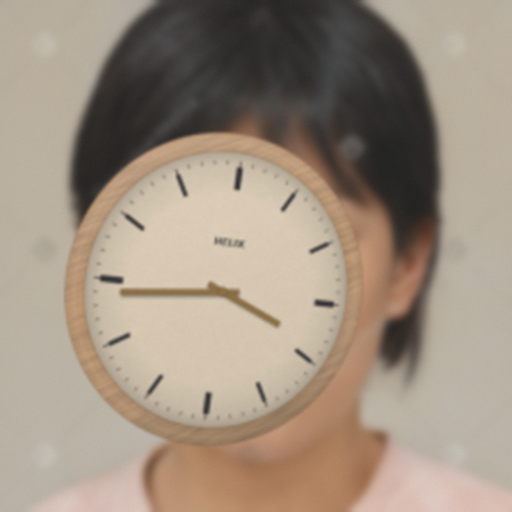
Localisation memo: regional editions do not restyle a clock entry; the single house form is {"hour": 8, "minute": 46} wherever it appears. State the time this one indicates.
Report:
{"hour": 3, "minute": 44}
